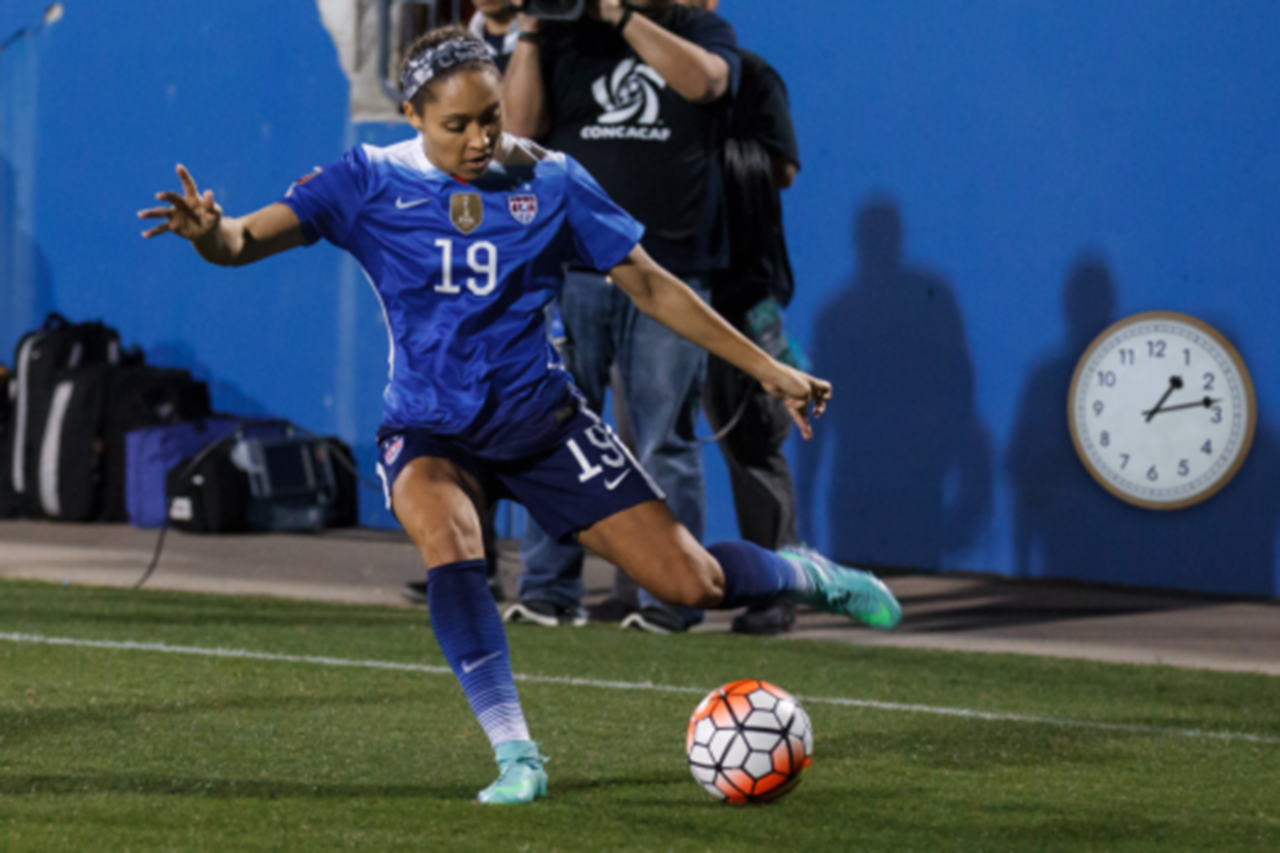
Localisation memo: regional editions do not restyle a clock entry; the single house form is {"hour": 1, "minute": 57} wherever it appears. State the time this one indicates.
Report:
{"hour": 1, "minute": 13}
